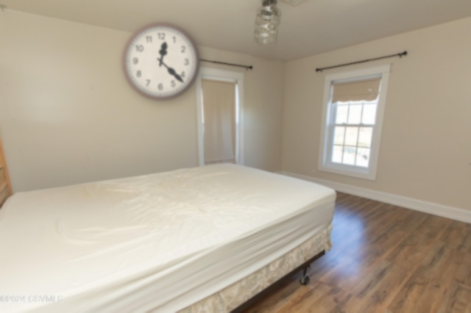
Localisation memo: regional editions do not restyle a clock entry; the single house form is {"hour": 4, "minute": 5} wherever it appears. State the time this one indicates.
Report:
{"hour": 12, "minute": 22}
